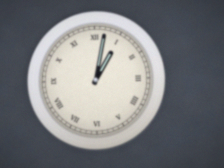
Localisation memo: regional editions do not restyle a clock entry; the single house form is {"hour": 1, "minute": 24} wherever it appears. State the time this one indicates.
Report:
{"hour": 1, "minute": 2}
